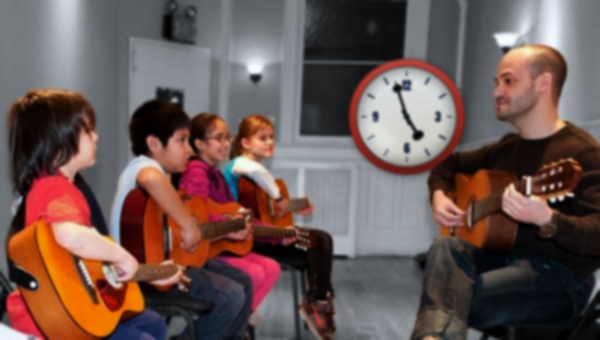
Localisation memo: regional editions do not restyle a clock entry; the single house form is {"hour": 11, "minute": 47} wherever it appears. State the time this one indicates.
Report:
{"hour": 4, "minute": 57}
